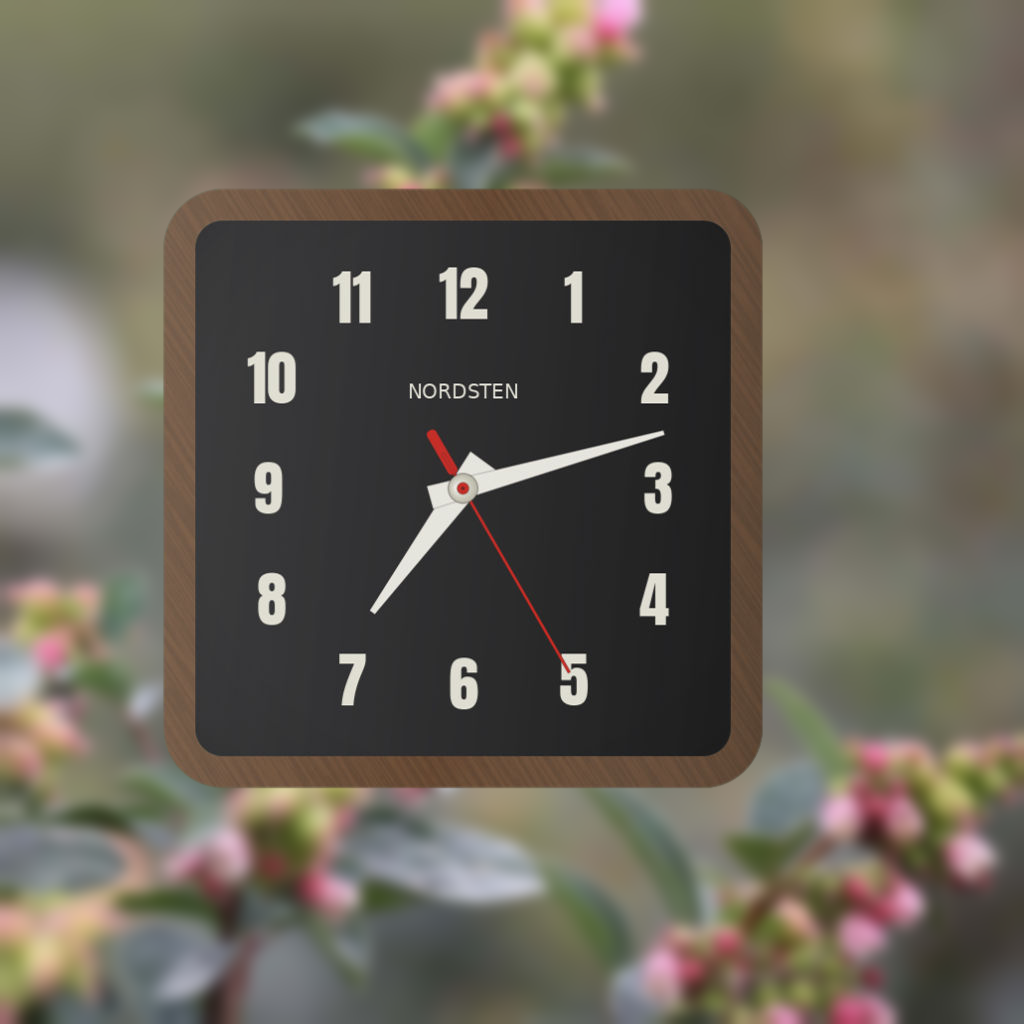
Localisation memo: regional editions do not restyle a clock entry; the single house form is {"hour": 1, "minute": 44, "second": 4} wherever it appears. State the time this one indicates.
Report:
{"hour": 7, "minute": 12, "second": 25}
